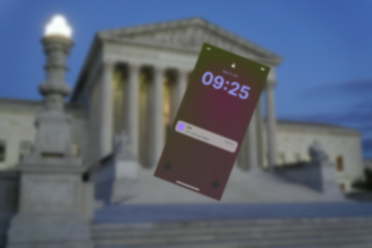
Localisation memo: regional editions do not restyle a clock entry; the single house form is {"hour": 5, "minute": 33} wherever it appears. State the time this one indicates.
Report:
{"hour": 9, "minute": 25}
